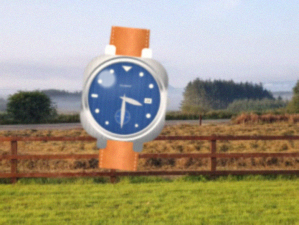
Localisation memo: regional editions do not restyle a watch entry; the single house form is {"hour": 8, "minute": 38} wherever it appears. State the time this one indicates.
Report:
{"hour": 3, "minute": 30}
